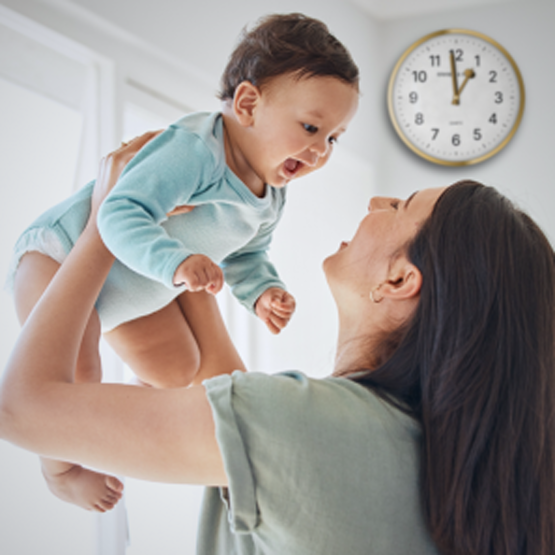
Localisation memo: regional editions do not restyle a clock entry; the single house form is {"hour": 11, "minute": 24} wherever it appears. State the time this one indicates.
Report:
{"hour": 12, "minute": 59}
